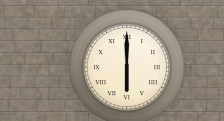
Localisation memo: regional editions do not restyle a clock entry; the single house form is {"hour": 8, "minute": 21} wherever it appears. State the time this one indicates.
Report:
{"hour": 6, "minute": 0}
